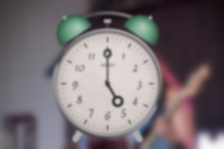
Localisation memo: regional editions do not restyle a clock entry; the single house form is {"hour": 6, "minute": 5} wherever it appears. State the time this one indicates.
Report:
{"hour": 5, "minute": 0}
